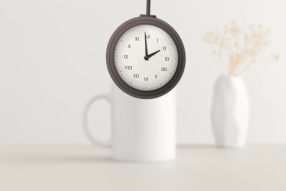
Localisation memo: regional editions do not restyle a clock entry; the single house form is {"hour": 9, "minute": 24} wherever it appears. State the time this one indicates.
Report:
{"hour": 1, "minute": 59}
